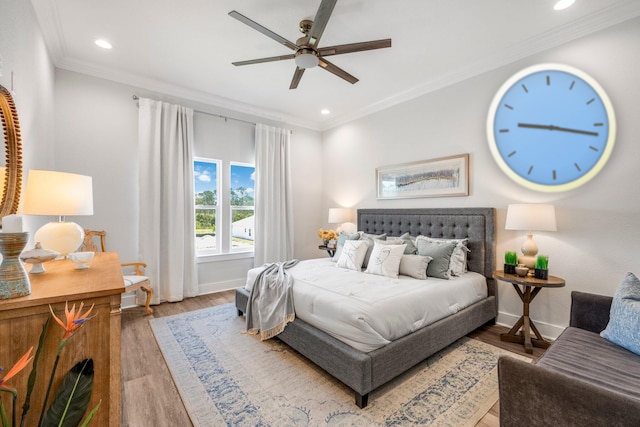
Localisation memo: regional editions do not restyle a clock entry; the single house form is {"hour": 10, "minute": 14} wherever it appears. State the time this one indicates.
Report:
{"hour": 9, "minute": 17}
